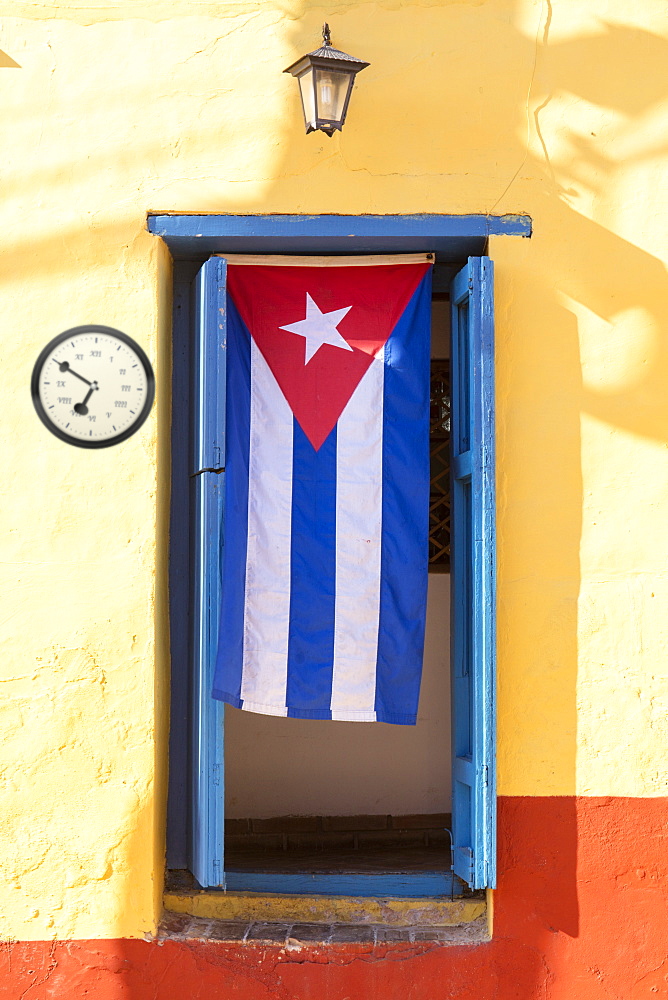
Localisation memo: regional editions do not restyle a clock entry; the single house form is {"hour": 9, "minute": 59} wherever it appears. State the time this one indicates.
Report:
{"hour": 6, "minute": 50}
